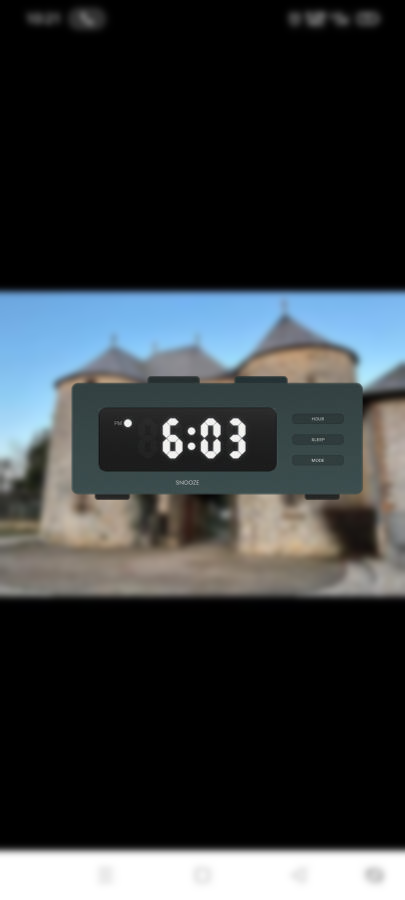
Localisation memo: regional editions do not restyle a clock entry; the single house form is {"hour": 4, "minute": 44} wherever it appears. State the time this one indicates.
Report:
{"hour": 6, "minute": 3}
